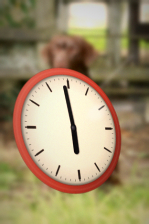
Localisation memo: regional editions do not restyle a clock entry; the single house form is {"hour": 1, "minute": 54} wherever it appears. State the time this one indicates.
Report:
{"hour": 5, "minute": 59}
